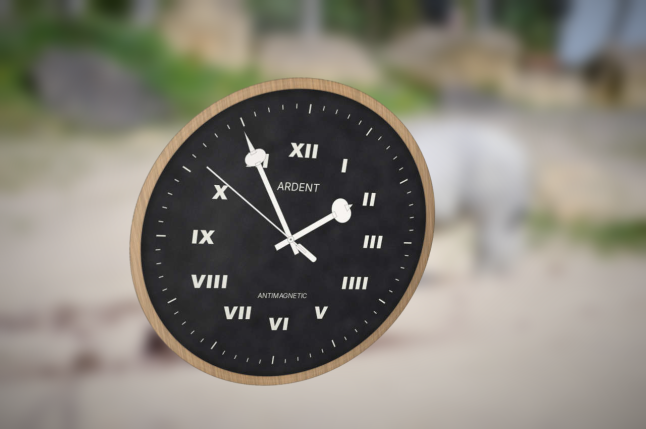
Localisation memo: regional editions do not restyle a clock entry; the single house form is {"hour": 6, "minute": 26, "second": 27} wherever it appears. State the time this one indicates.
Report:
{"hour": 1, "minute": 54, "second": 51}
